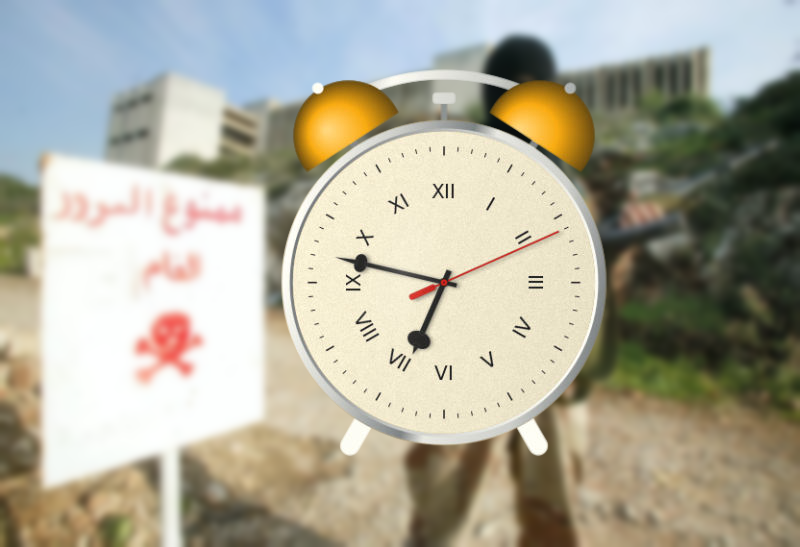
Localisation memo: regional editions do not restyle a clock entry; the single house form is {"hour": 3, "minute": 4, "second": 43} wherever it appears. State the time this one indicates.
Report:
{"hour": 6, "minute": 47, "second": 11}
